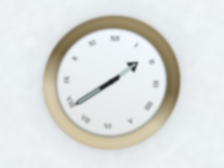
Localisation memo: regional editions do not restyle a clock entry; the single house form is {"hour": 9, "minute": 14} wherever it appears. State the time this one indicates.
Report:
{"hour": 1, "minute": 39}
